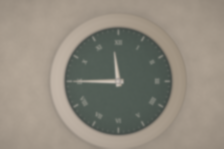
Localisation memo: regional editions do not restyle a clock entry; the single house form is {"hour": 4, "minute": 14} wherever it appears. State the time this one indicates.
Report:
{"hour": 11, "minute": 45}
